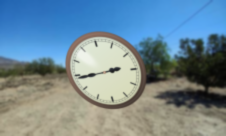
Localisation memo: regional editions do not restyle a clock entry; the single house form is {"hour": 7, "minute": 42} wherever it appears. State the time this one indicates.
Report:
{"hour": 2, "minute": 44}
